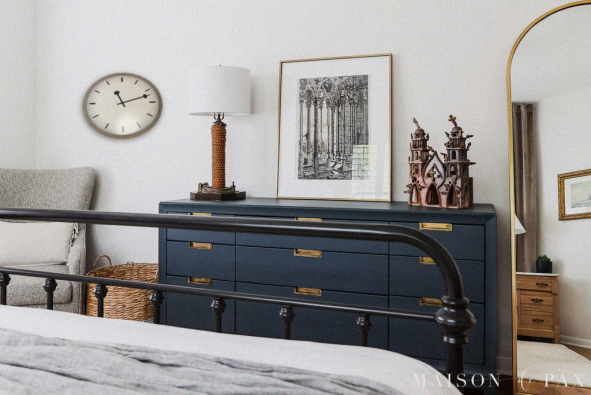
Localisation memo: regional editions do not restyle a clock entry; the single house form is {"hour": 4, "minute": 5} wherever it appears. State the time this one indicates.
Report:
{"hour": 11, "minute": 12}
